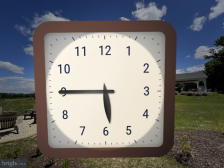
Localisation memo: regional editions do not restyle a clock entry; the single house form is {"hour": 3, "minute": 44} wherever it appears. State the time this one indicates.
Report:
{"hour": 5, "minute": 45}
